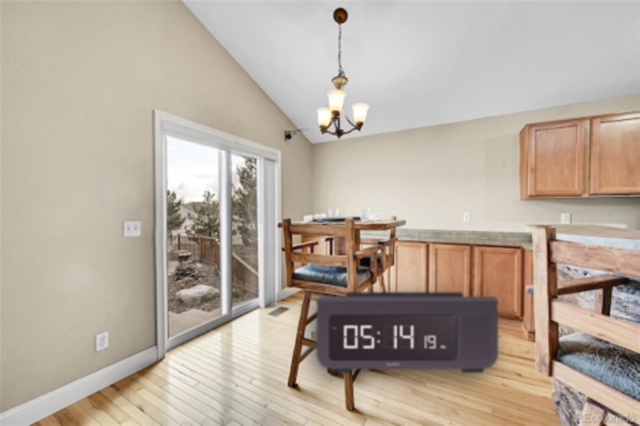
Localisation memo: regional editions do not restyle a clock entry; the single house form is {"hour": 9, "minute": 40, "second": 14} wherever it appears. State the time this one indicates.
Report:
{"hour": 5, "minute": 14, "second": 19}
